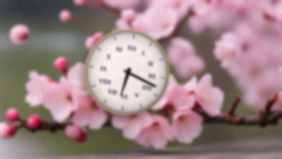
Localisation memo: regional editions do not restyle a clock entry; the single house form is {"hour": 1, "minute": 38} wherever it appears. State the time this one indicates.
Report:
{"hour": 6, "minute": 18}
